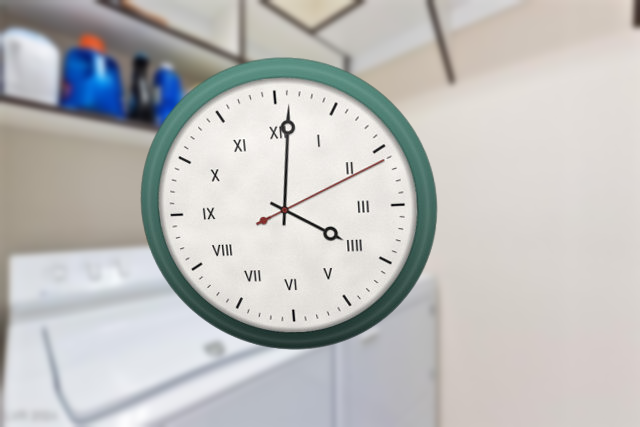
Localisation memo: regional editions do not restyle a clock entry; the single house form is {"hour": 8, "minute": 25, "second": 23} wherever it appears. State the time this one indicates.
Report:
{"hour": 4, "minute": 1, "second": 11}
